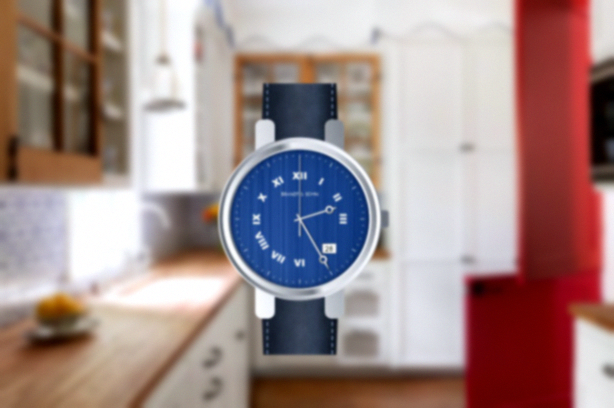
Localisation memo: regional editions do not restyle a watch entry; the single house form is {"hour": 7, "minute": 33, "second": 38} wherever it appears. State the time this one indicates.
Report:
{"hour": 2, "minute": 25, "second": 0}
